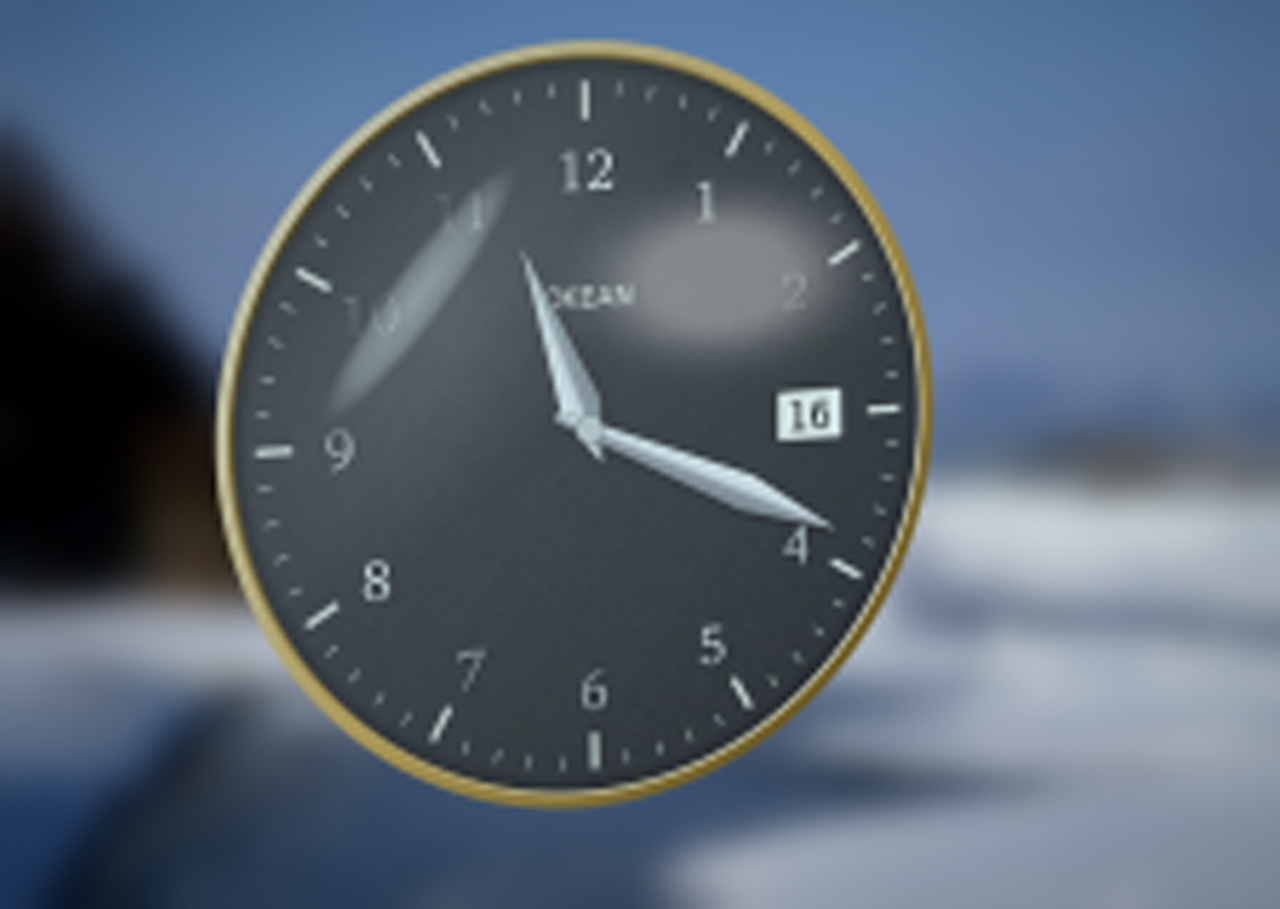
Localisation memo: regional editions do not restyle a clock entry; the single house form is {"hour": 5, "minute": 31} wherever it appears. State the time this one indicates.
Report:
{"hour": 11, "minute": 19}
